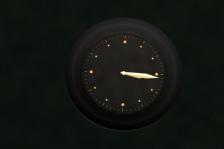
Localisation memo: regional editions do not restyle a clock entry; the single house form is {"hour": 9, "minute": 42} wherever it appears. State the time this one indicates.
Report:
{"hour": 3, "minute": 16}
